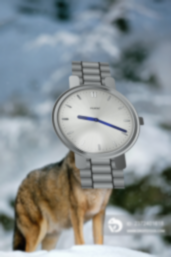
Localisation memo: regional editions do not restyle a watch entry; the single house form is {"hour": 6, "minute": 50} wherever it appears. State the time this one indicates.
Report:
{"hour": 9, "minute": 19}
